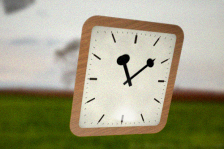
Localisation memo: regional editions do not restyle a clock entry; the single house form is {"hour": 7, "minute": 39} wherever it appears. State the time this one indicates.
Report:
{"hour": 11, "minute": 8}
